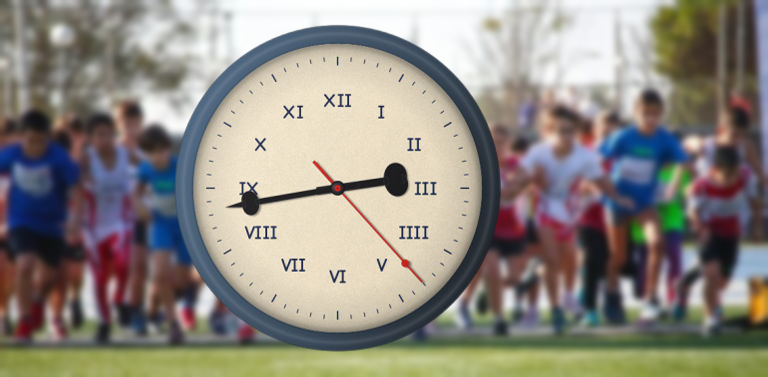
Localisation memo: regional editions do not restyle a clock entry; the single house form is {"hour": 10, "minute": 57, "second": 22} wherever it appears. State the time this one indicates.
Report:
{"hour": 2, "minute": 43, "second": 23}
